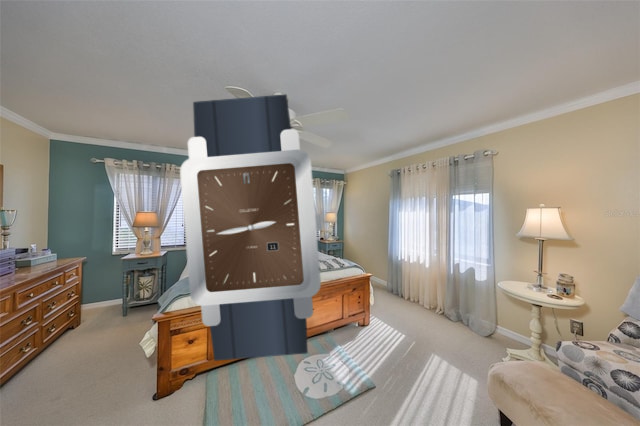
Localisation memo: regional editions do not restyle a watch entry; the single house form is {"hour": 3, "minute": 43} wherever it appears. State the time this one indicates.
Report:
{"hour": 2, "minute": 44}
